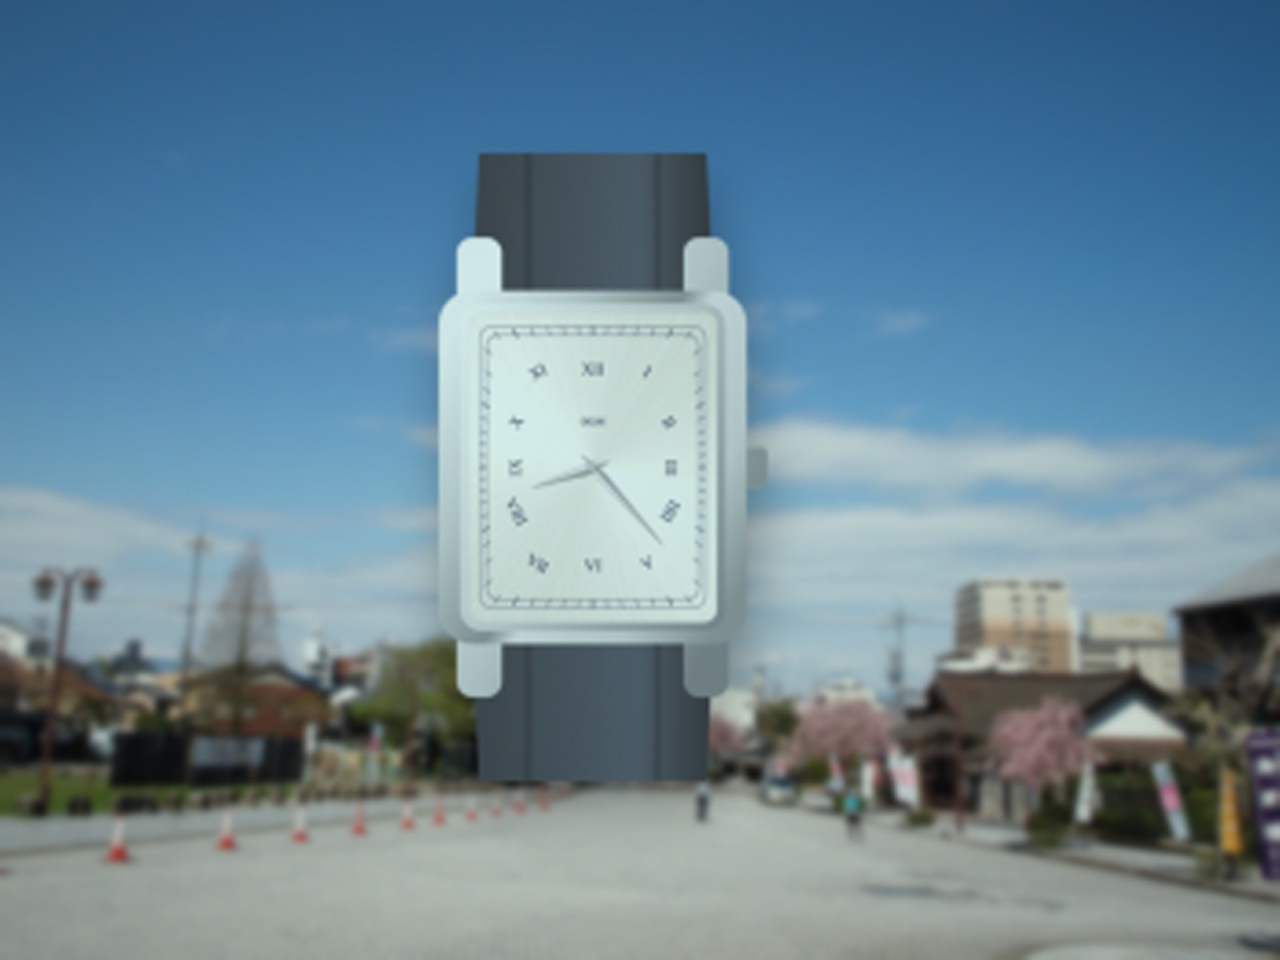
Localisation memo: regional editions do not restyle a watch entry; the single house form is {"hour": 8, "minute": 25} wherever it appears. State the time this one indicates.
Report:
{"hour": 8, "minute": 23}
